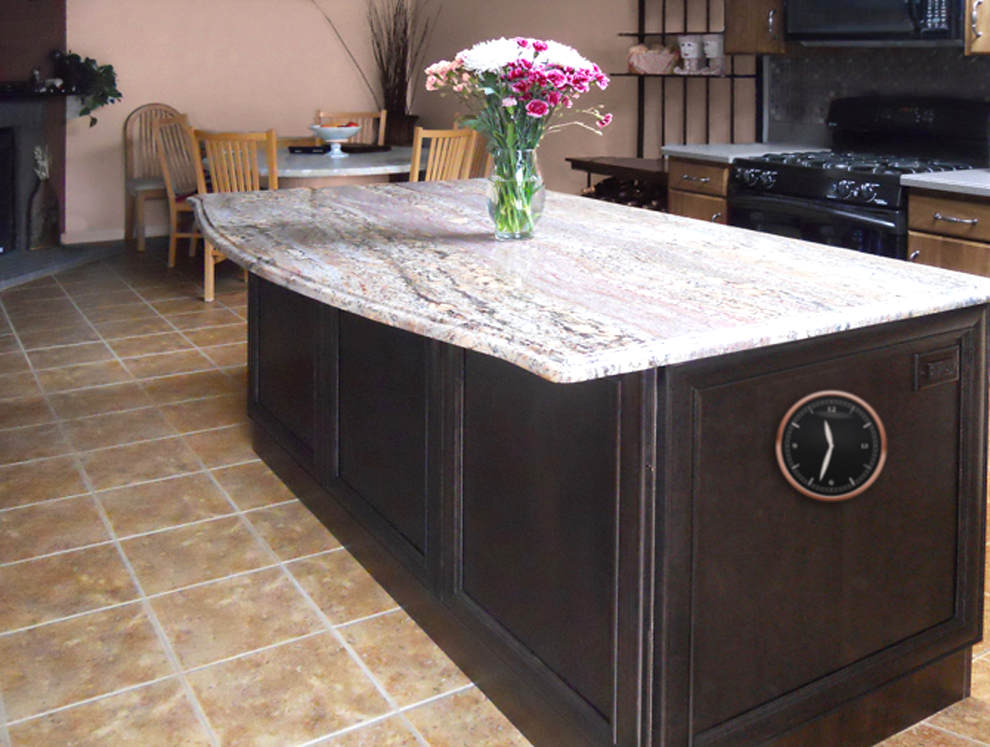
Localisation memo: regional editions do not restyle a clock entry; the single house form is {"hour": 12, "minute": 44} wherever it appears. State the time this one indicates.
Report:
{"hour": 11, "minute": 33}
